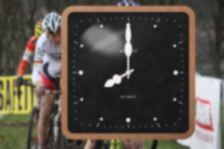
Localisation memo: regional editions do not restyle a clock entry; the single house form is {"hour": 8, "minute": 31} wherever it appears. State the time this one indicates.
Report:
{"hour": 8, "minute": 0}
